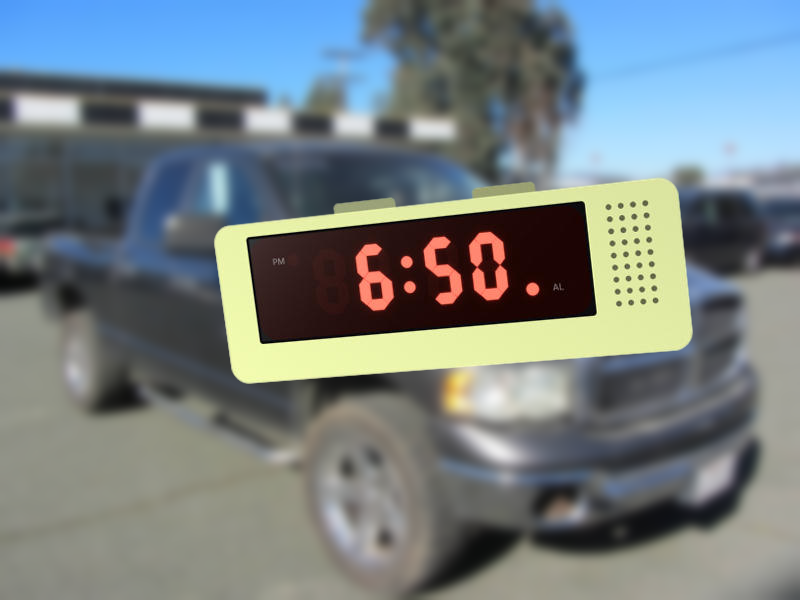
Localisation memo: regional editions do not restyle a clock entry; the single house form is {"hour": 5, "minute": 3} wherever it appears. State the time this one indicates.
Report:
{"hour": 6, "minute": 50}
